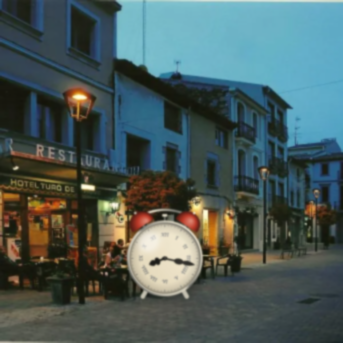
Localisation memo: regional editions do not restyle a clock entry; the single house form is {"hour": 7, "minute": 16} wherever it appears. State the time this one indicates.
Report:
{"hour": 8, "minute": 17}
